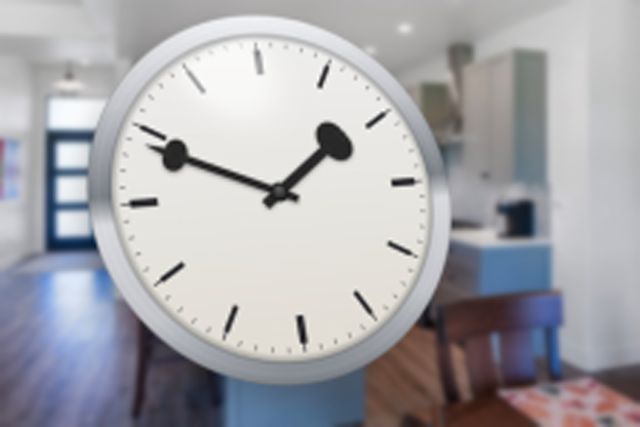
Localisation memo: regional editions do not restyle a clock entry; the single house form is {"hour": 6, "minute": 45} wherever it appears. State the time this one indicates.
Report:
{"hour": 1, "minute": 49}
